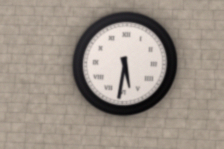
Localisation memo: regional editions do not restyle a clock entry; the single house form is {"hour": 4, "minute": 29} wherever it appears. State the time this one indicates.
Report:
{"hour": 5, "minute": 31}
